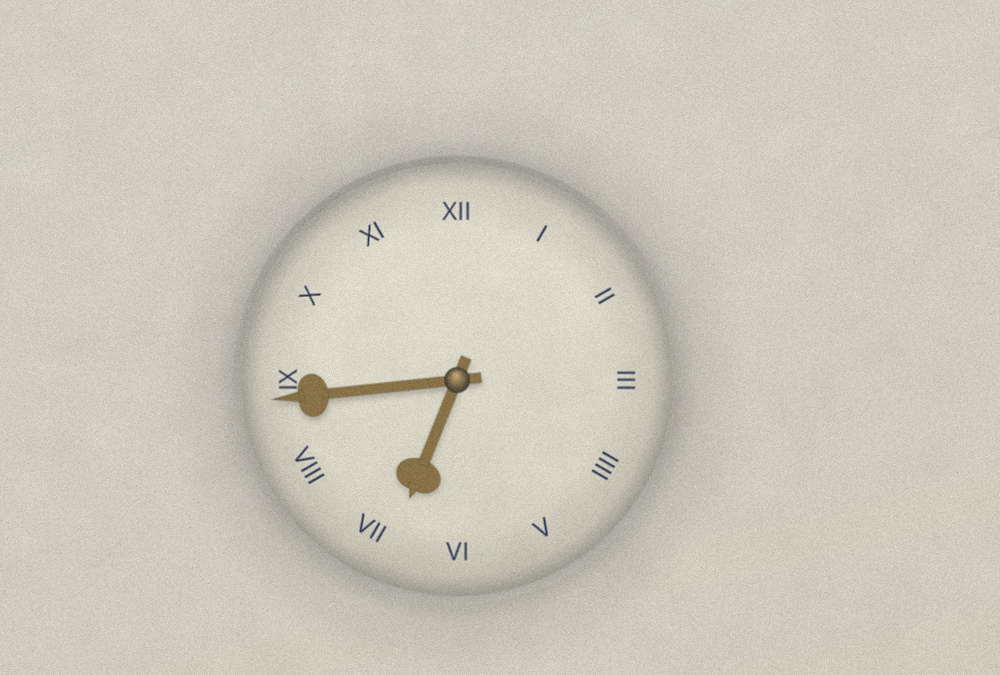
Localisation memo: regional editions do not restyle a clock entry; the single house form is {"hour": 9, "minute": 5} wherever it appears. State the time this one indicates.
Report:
{"hour": 6, "minute": 44}
